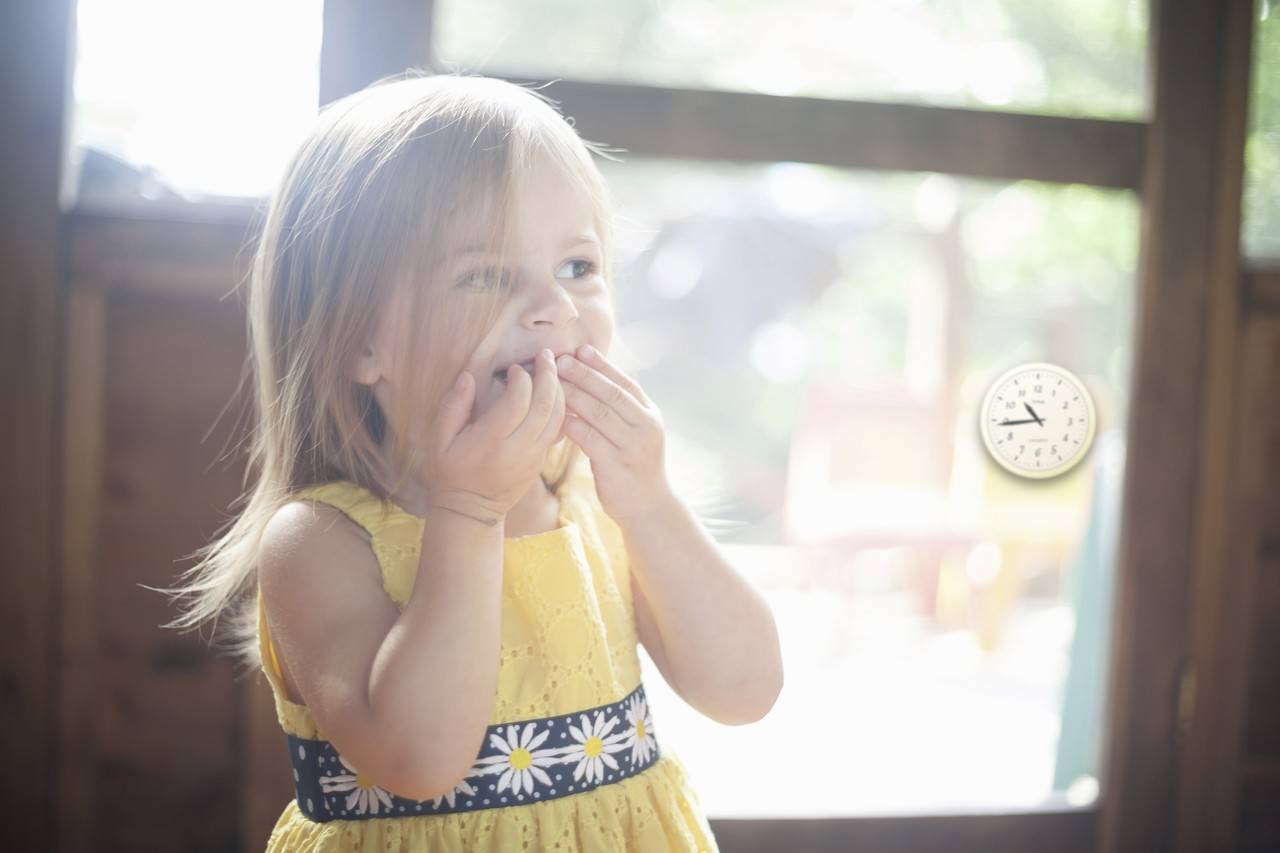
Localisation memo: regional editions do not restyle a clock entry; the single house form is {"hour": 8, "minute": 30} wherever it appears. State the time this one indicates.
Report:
{"hour": 10, "minute": 44}
